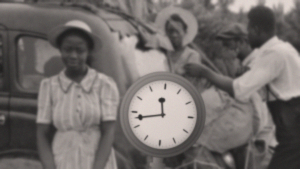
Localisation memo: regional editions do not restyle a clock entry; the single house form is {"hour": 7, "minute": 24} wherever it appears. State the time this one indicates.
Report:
{"hour": 11, "minute": 43}
